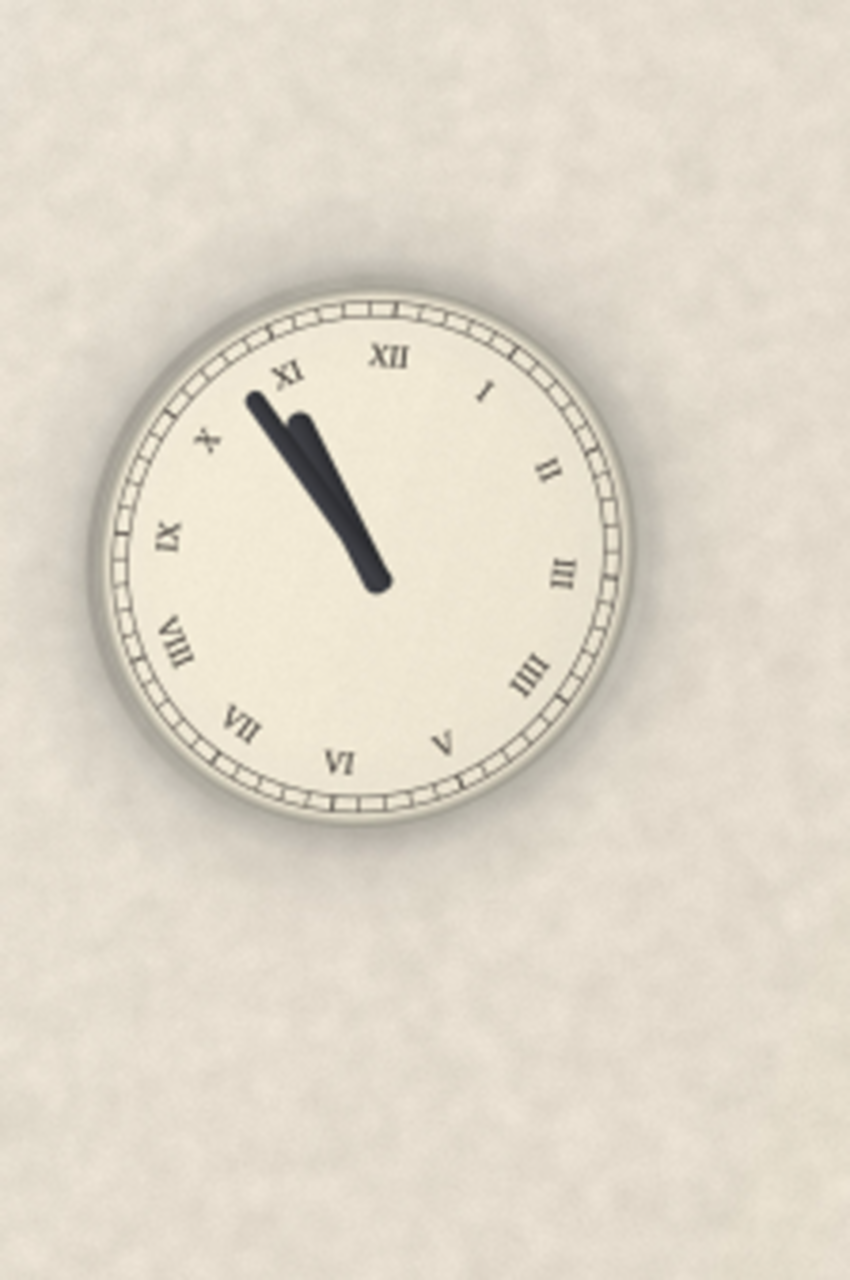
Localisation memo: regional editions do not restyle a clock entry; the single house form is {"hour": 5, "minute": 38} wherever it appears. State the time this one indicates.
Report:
{"hour": 10, "minute": 53}
